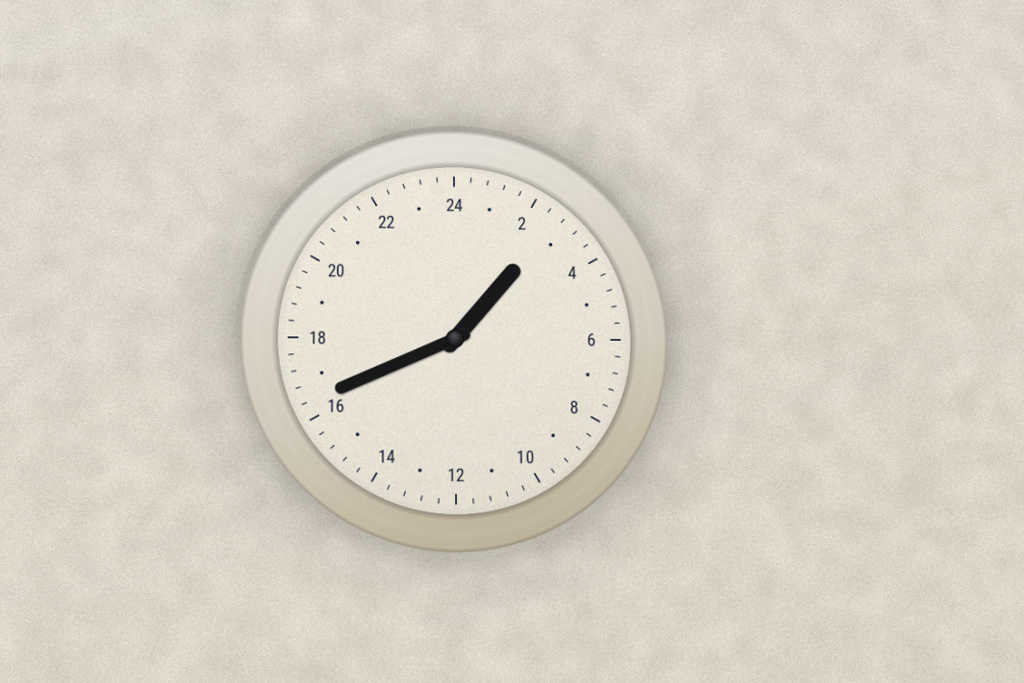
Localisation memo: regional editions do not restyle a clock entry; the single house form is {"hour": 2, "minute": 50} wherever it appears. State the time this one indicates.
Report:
{"hour": 2, "minute": 41}
